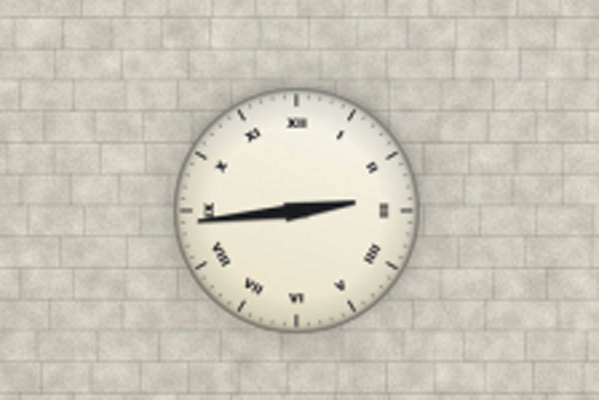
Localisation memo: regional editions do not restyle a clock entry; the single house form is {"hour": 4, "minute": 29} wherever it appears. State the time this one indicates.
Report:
{"hour": 2, "minute": 44}
